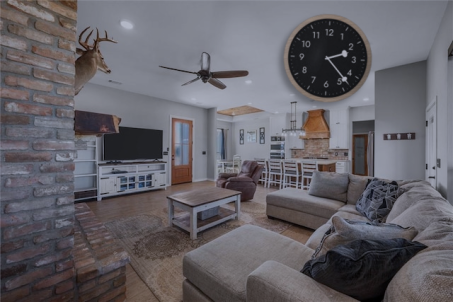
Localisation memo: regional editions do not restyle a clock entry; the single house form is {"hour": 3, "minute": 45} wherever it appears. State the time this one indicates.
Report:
{"hour": 2, "minute": 23}
